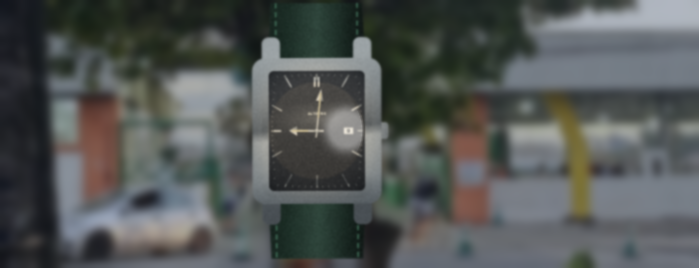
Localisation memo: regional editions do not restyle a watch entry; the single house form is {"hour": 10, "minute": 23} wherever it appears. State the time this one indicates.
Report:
{"hour": 9, "minute": 1}
